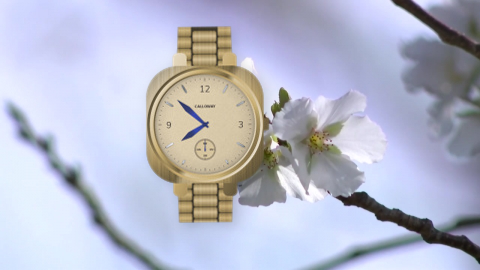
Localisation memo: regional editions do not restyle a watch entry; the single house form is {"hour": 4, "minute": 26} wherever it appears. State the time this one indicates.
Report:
{"hour": 7, "minute": 52}
